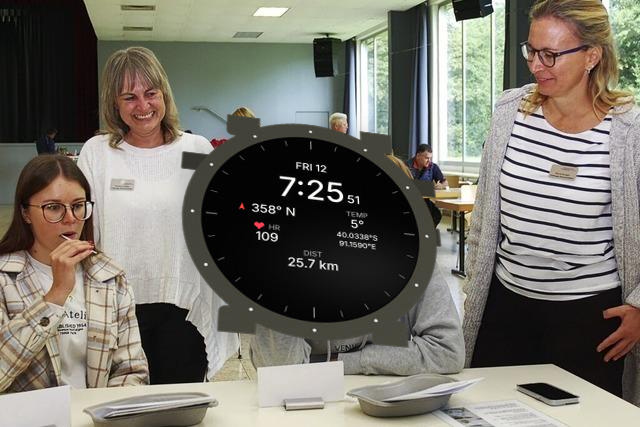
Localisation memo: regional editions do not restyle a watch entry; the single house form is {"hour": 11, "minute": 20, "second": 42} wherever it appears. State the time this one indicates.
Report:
{"hour": 7, "minute": 25, "second": 51}
